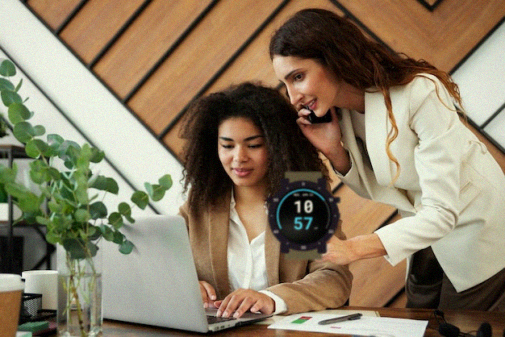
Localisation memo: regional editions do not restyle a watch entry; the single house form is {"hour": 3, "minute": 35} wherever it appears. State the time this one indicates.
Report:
{"hour": 10, "minute": 57}
